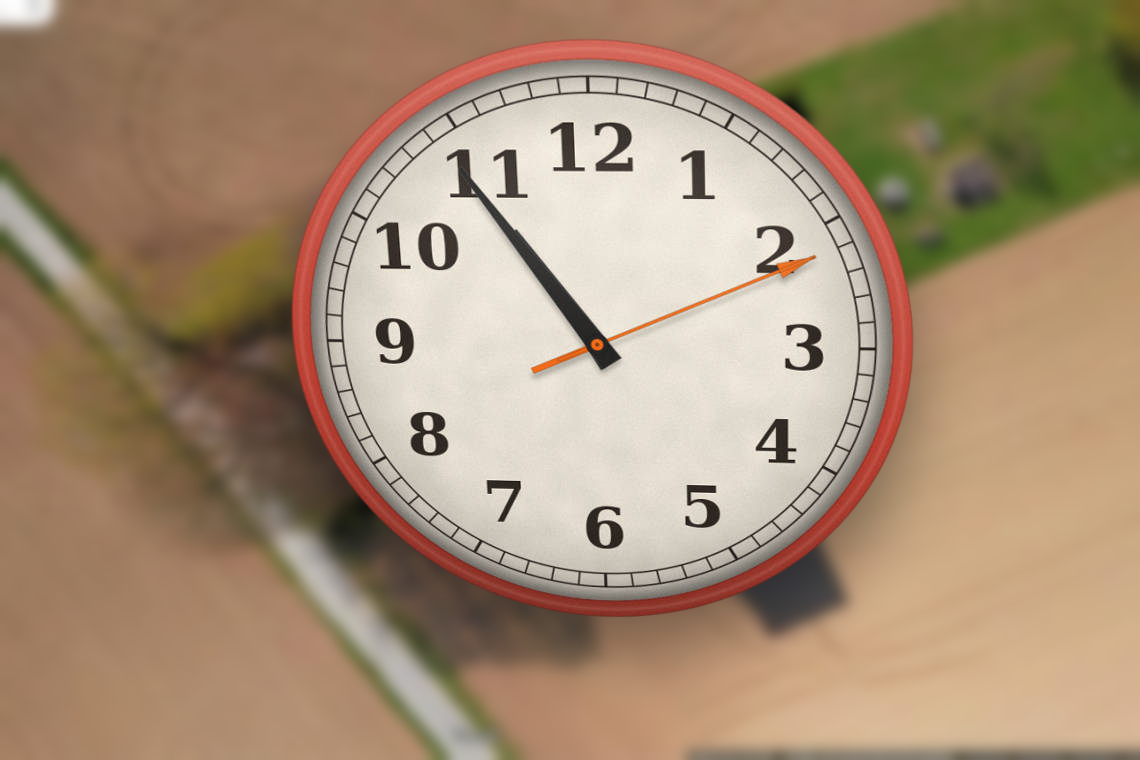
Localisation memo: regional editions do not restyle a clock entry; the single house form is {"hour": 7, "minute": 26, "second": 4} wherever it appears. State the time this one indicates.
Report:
{"hour": 10, "minute": 54, "second": 11}
